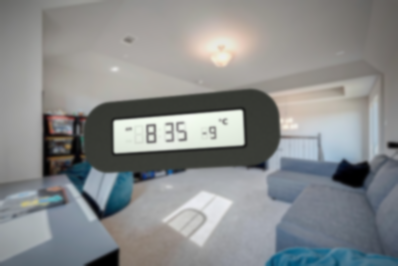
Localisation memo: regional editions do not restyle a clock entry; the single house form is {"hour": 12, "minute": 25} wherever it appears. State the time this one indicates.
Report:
{"hour": 8, "minute": 35}
